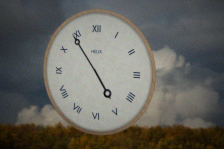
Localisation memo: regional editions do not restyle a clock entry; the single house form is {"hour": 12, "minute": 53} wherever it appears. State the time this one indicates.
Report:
{"hour": 4, "minute": 54}
